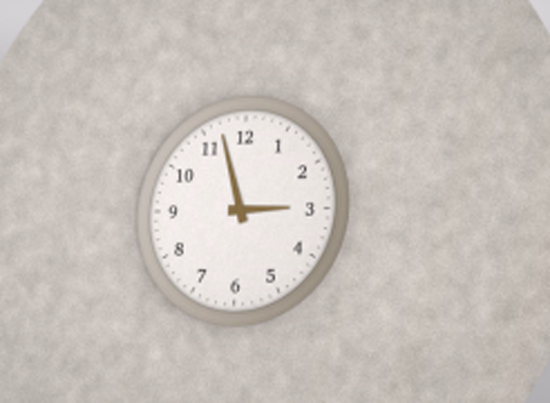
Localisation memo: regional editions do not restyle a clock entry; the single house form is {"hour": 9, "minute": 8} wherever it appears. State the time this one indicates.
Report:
{"hour": 2, "minute": 57}
